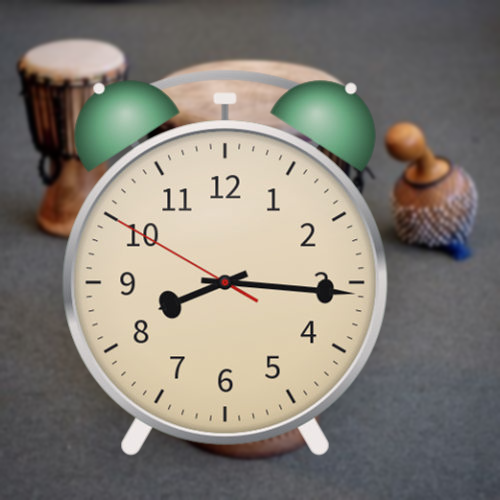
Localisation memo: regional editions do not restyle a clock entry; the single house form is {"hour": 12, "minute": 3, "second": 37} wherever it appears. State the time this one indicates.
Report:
{"hour": 8, "minute": 15, "second": 50}
